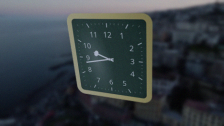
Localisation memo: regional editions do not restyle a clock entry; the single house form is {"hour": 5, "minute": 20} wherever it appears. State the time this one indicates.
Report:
{"hour": 9, "minute": 43}
